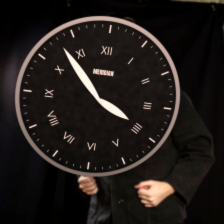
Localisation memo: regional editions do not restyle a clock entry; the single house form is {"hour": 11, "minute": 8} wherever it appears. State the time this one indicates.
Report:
{"hour": 3, "minute": 53}
